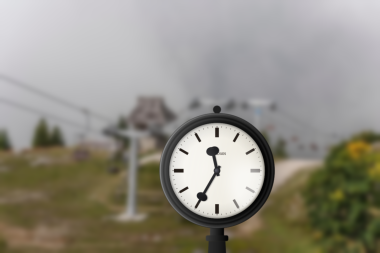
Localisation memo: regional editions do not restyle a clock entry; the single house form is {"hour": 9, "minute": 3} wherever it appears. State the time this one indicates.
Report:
{"hour": 11, "minute": 35}
